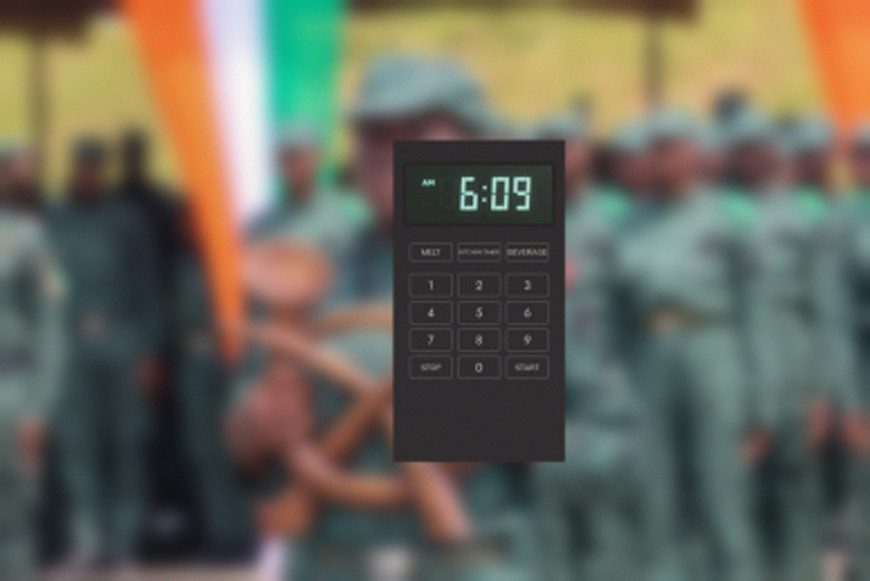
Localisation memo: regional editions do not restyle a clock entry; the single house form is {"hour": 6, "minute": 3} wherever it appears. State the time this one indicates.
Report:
{"hour": 6, "minute": 9}
